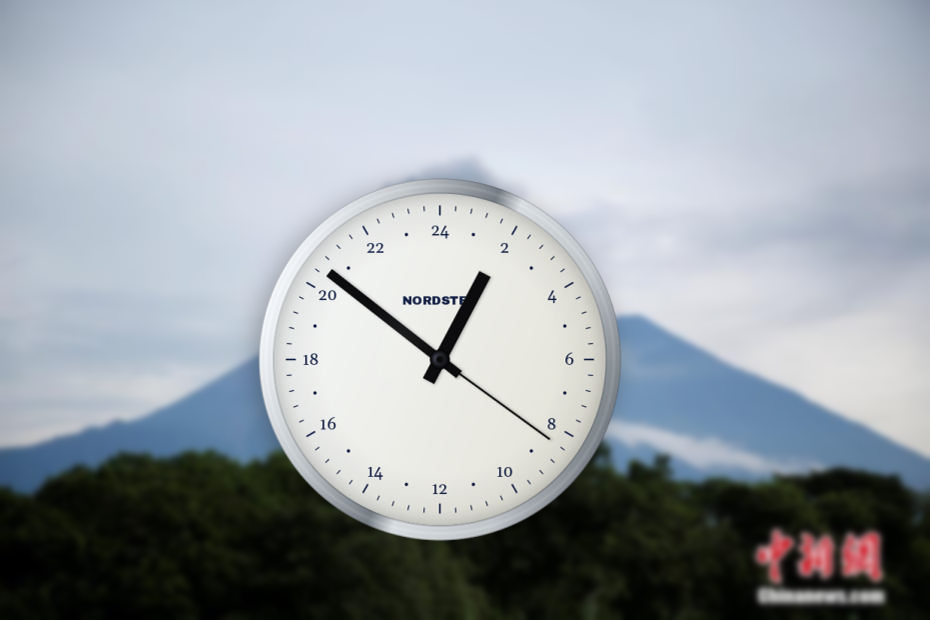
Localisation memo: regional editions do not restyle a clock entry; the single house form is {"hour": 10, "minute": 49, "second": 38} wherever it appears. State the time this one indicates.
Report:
{"hour": 1, "minute": 51, "second": 21}
